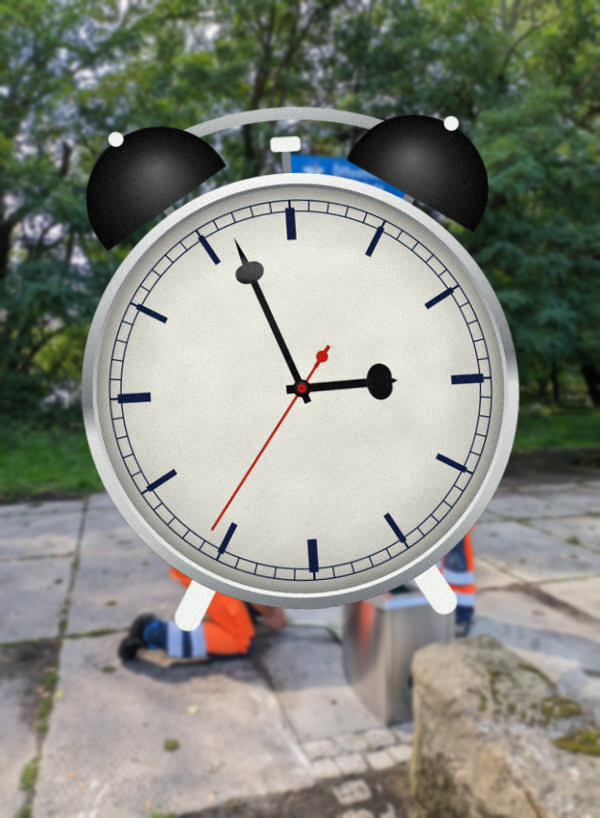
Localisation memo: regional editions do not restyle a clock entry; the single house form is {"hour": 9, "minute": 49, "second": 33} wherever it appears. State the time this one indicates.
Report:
{"hour": 2, "minute": 56, "second": 36}
